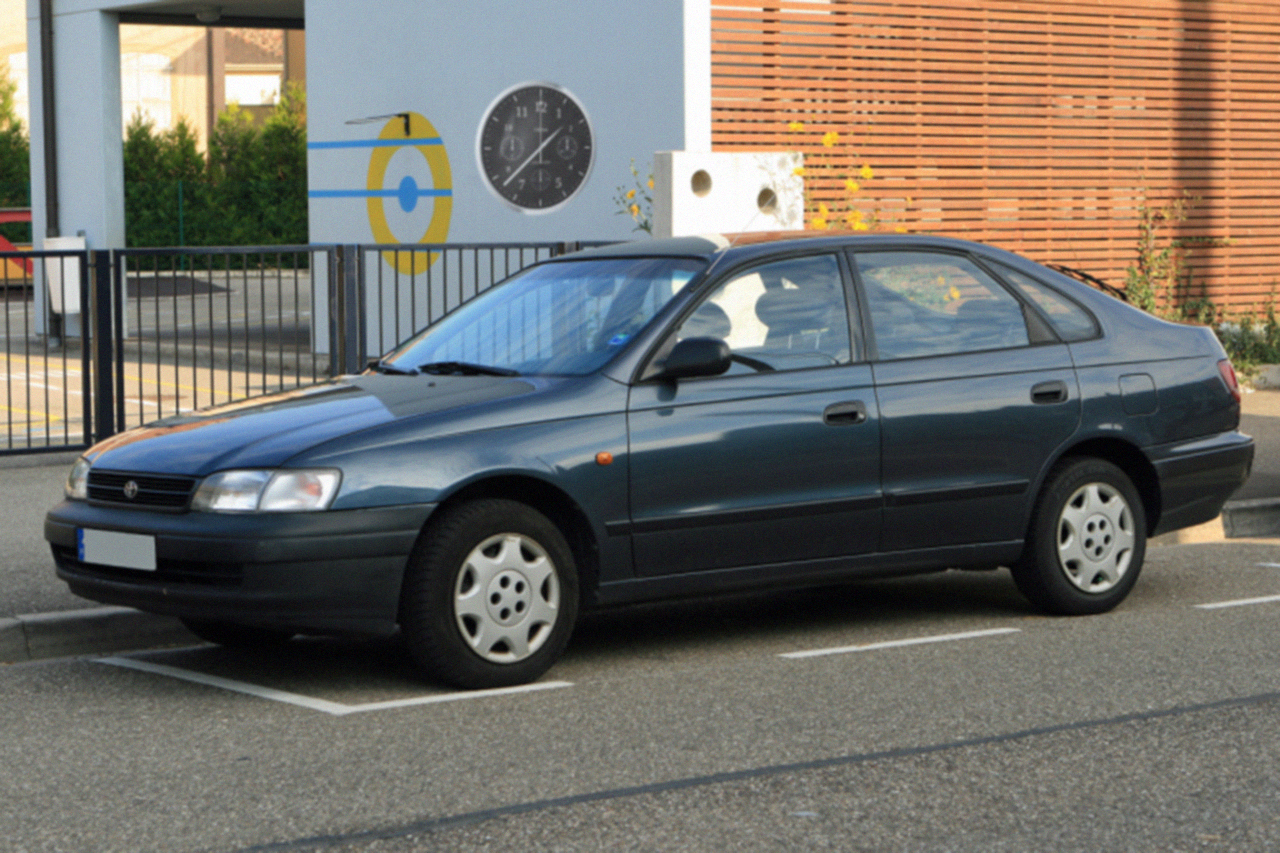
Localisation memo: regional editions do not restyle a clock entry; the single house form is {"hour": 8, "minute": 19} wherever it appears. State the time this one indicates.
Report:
{"hour": 1, "minute": 38}
